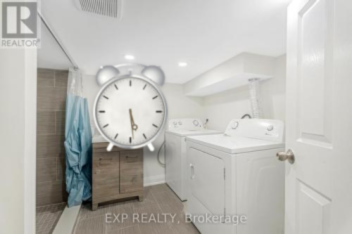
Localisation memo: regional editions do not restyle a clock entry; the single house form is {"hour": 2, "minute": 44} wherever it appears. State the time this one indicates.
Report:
{"hour": 5, "minute": 29}
